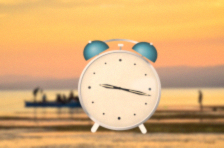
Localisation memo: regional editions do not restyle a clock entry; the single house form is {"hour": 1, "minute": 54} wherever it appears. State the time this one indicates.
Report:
{"hour": 9, "minute": 17}
